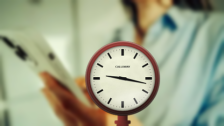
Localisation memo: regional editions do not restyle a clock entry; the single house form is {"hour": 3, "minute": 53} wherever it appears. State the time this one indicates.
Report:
{"hour": 9, "minute": 17}
